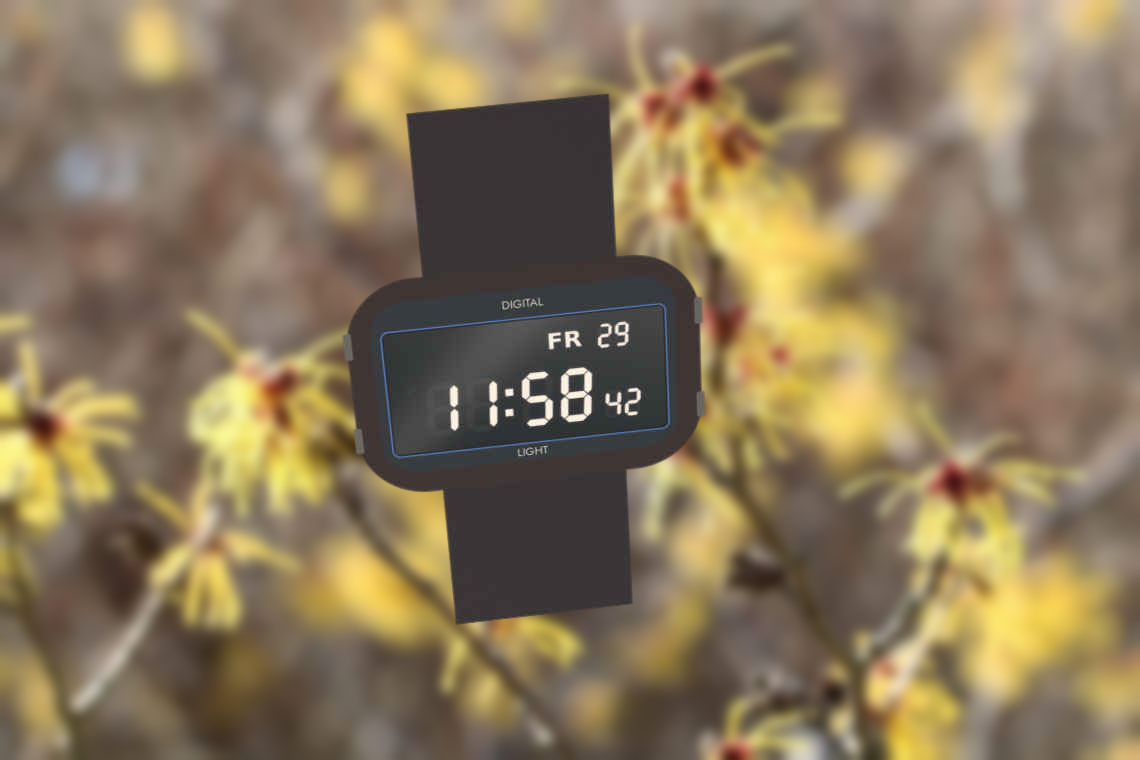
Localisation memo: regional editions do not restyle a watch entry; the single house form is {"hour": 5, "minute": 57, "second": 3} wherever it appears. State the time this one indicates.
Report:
{"hour": 11, "minute": 58, "second": 42}
